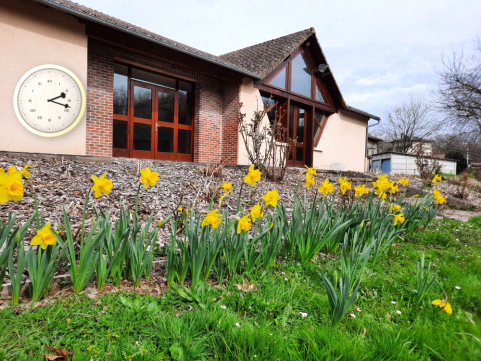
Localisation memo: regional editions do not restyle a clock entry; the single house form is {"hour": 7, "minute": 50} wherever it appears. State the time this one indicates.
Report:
{"hour": 2, "minute": 18}
